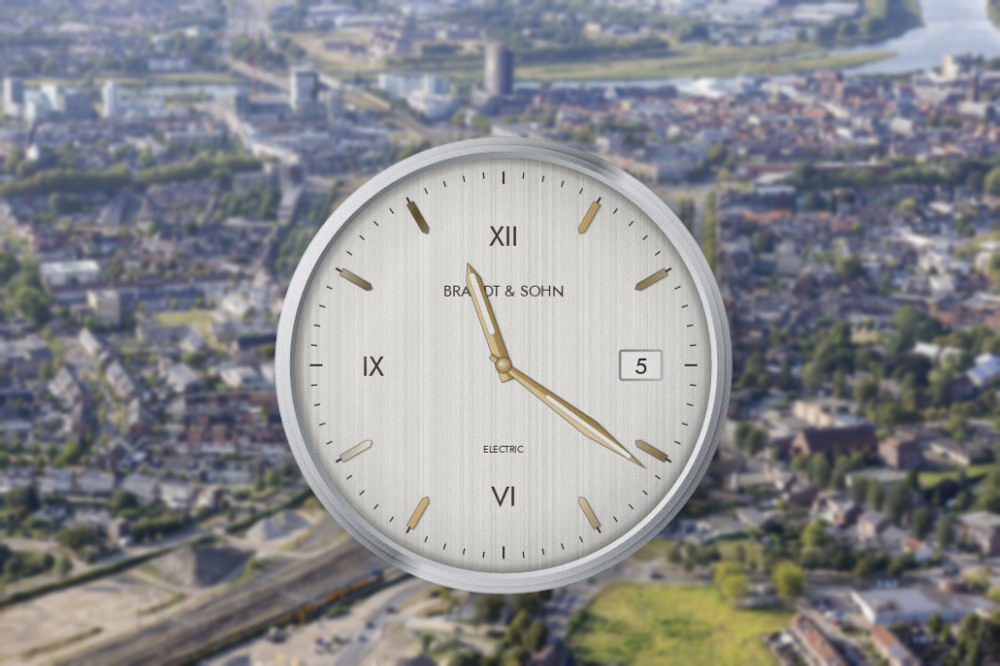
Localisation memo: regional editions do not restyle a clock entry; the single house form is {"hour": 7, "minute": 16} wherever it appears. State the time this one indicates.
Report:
{"hour": 11, "minute": 21}
